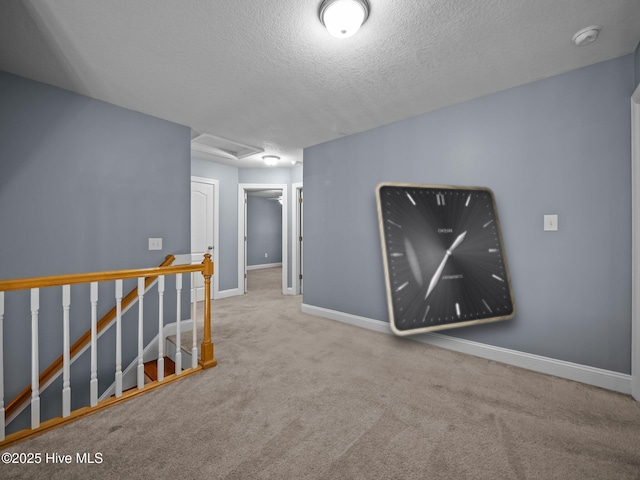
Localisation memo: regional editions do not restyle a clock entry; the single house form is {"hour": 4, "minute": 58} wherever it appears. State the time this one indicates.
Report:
{"hour": 1, "minute": 36}
